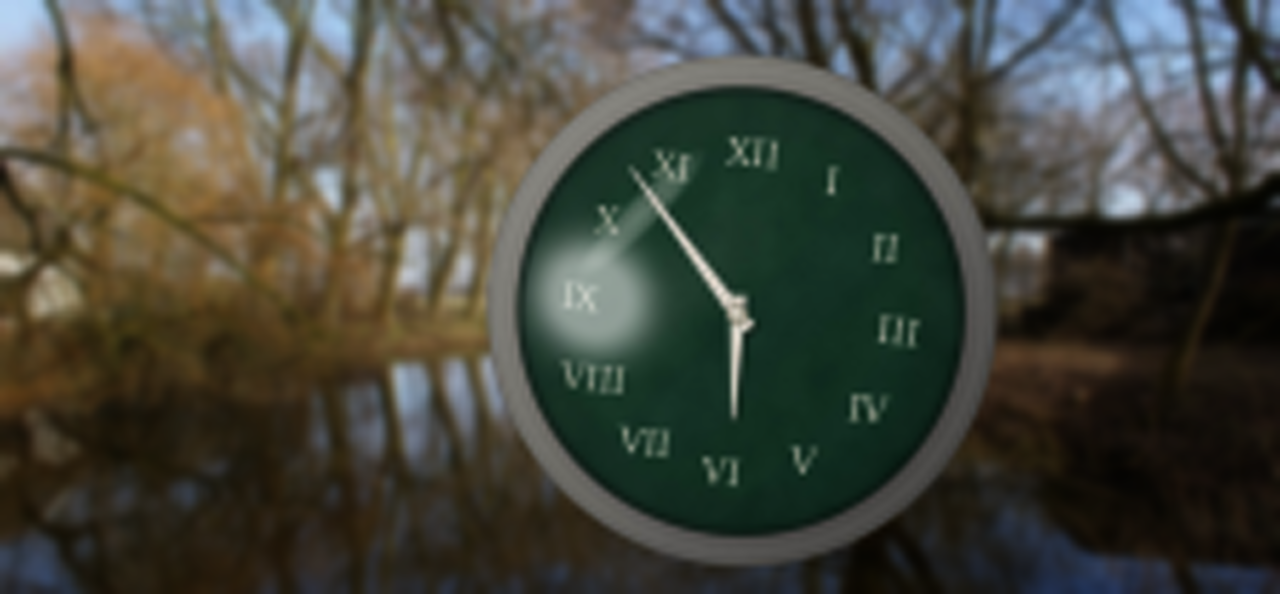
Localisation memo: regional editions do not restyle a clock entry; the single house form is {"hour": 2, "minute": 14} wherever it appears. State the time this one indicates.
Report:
{"hour": 5, "minute": 53}
